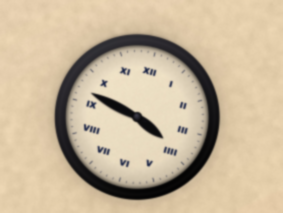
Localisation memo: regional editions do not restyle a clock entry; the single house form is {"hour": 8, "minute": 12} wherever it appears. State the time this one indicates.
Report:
{"hour": 3, "minute": 47}
